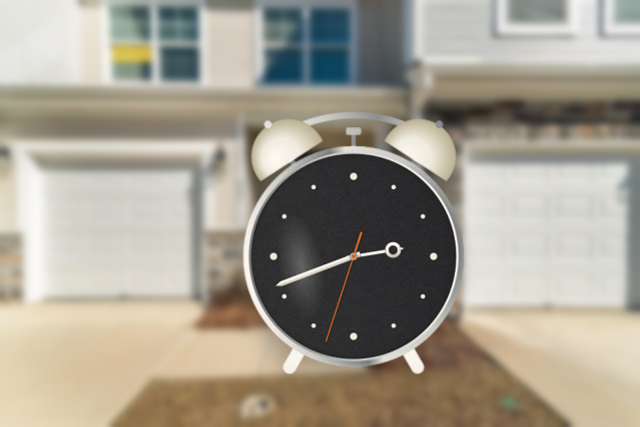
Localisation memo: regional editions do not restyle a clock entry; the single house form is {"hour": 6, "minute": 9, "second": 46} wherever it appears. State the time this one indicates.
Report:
{"hour": 2, "minute": 41, "second": 33}
